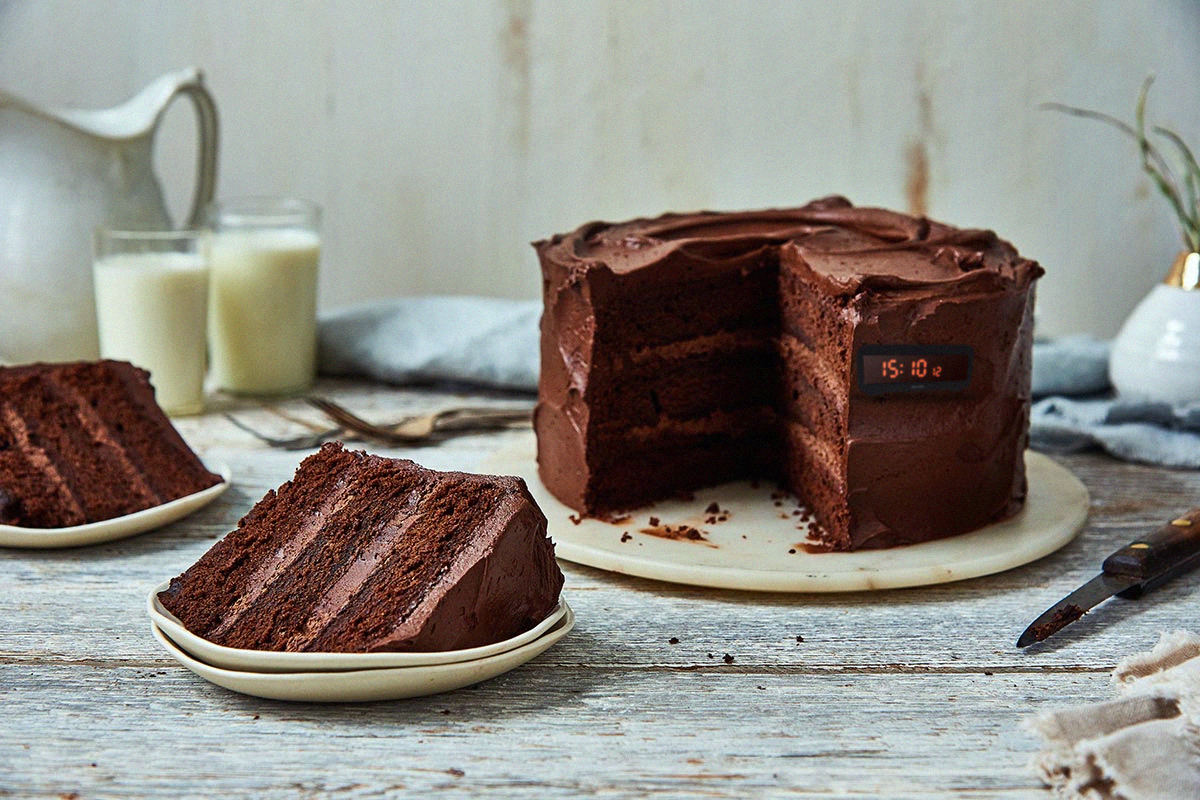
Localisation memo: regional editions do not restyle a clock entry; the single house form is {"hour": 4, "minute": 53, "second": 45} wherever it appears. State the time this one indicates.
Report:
{"hour": 15, "minute": 10, "second": 12}
